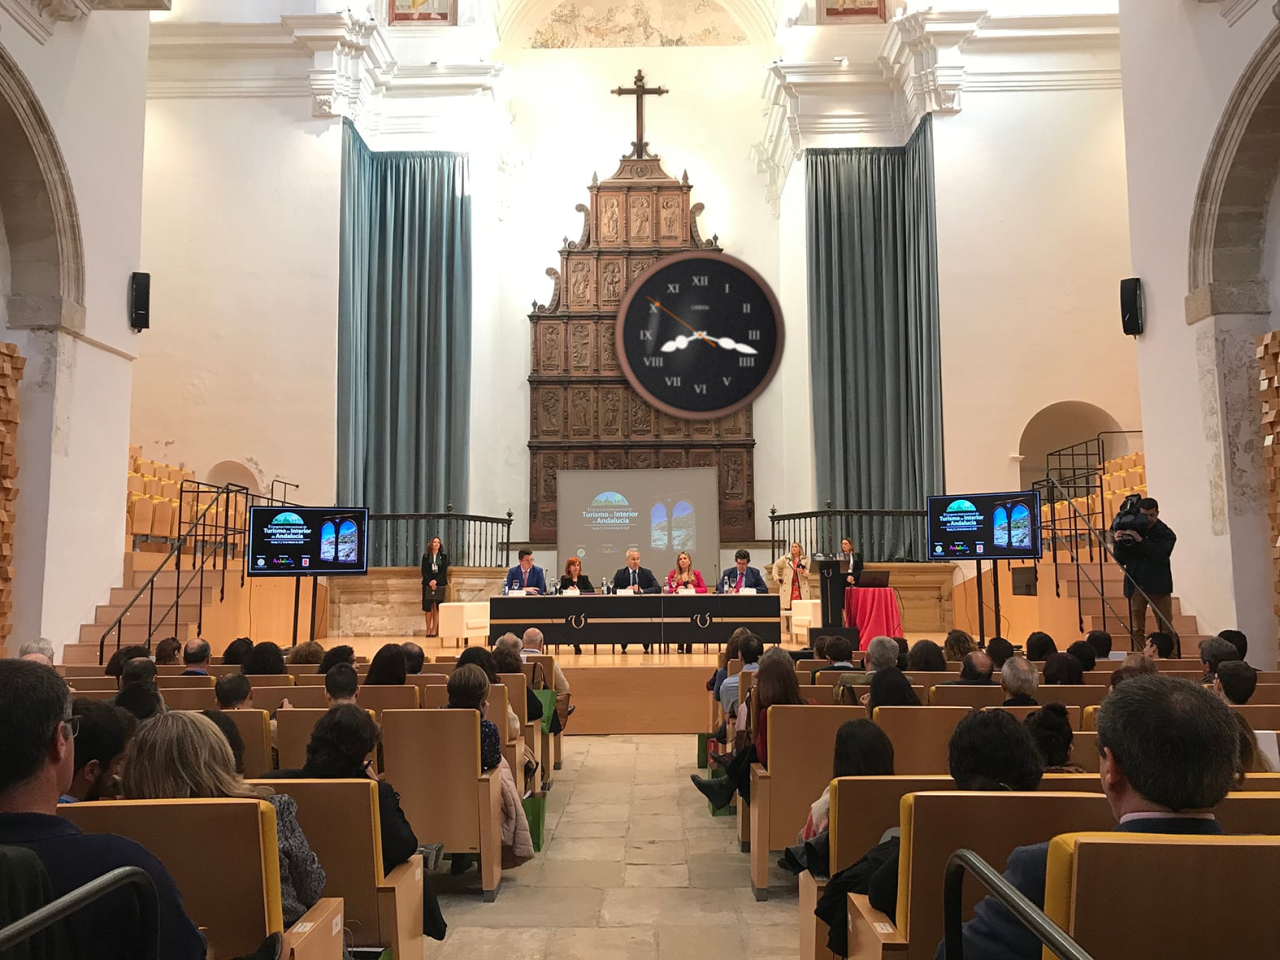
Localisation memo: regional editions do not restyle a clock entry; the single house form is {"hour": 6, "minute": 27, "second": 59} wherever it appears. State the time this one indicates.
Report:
{"hour": 8, "minute": 17, "second": 51}
